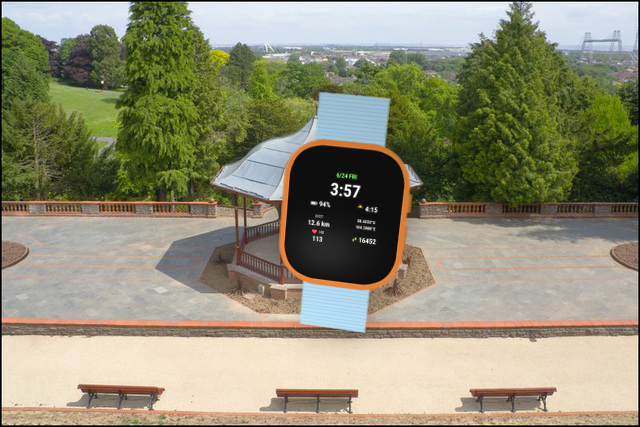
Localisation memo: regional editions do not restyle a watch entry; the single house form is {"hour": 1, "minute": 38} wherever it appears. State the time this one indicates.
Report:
{"hour": 3, "minute": 57}
